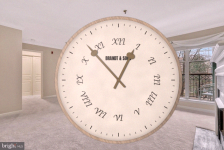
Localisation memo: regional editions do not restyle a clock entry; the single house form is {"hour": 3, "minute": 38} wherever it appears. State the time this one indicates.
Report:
{"hour": 12, "minute": 53}
